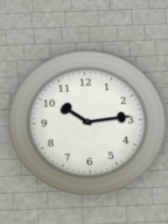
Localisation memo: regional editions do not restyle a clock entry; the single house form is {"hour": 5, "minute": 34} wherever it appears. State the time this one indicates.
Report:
{"hour": 10, "minute": 14}
